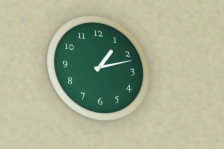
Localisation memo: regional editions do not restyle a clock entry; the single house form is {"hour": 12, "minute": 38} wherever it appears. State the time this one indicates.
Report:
{"hour": 1, "minute": 12}
